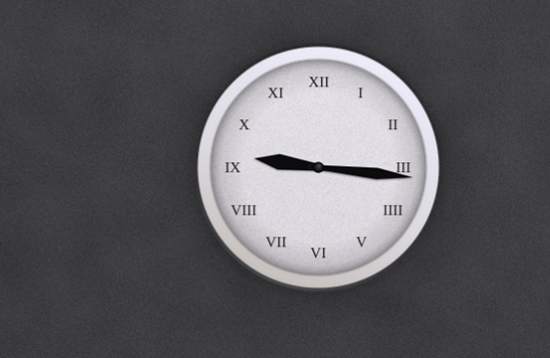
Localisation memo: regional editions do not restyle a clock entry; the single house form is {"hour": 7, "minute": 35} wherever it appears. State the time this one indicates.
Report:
{"hour": 9, "minute": 16}
